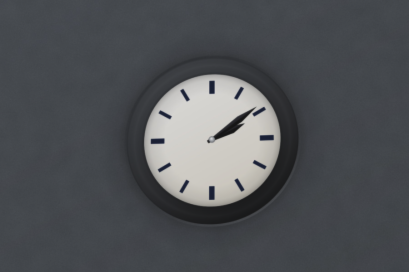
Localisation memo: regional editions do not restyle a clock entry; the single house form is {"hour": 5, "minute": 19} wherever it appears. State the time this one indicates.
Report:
{"hour": 2, "minute": 9}
